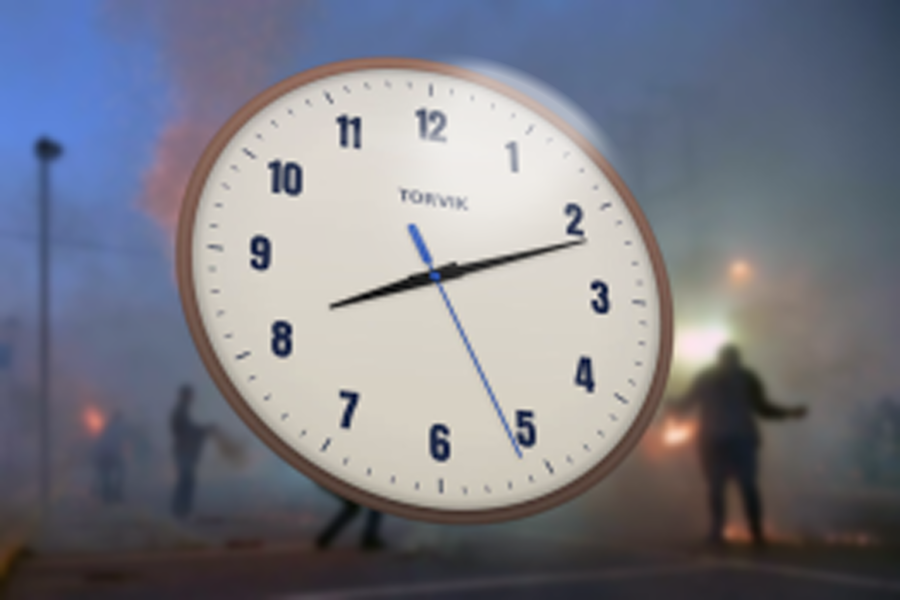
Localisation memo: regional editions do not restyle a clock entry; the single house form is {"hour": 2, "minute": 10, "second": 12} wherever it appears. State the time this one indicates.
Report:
{"hour": 8, "minute": 11, "second": 26}
